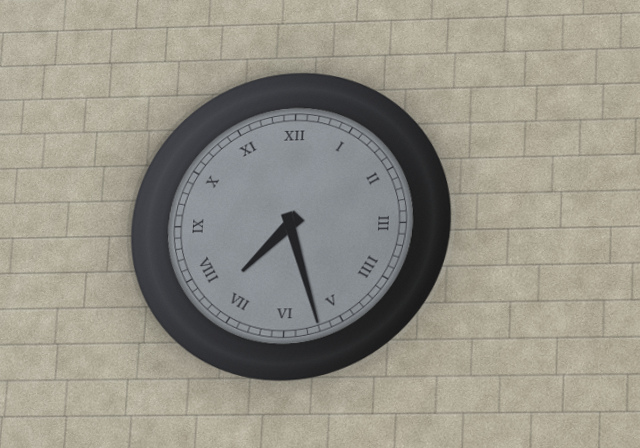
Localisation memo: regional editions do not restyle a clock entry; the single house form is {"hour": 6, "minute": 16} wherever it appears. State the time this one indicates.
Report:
{"hour": 7, "minute": 27}
